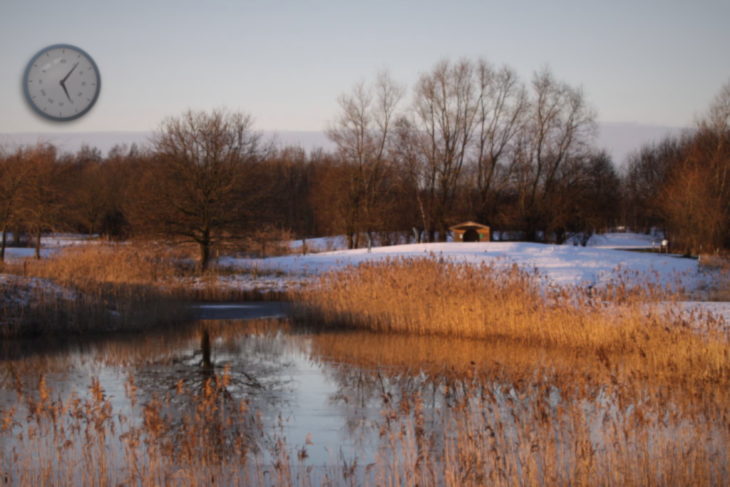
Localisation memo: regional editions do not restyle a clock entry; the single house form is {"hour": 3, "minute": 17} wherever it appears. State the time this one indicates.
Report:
{"hour": 5, "minute": 6}
